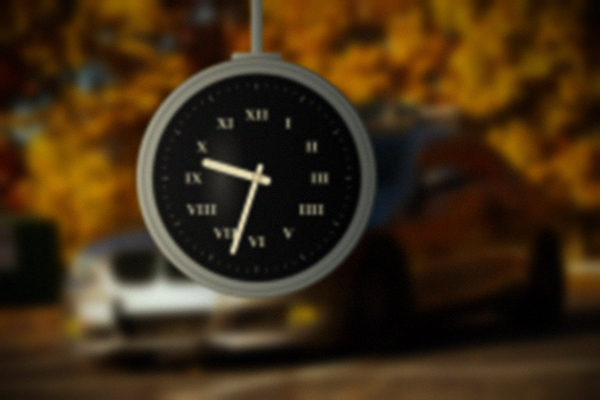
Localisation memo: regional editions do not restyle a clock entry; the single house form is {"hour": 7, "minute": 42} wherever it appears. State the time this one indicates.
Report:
{"hour": 9, "minute": 33}
